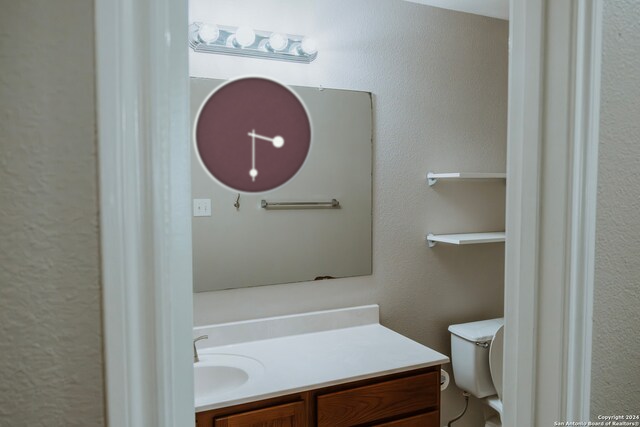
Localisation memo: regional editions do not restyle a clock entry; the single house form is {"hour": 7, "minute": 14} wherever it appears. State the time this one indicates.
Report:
{"hour": 3, "minute": 30}
